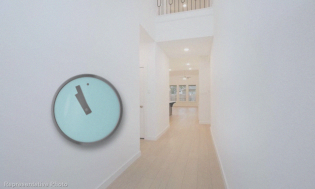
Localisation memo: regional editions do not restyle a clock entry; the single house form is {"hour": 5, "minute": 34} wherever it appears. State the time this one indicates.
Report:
{"hour": 10, "minute": 56}
